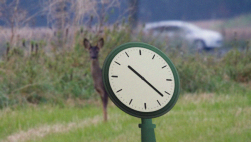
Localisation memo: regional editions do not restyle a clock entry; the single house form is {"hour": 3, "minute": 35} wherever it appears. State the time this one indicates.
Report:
{"hour": 10, "minute": 22}
